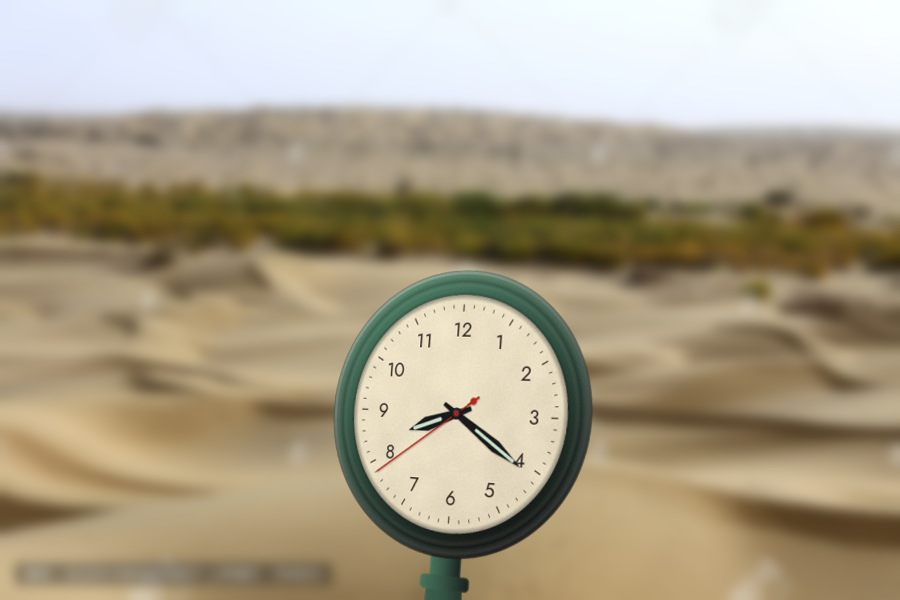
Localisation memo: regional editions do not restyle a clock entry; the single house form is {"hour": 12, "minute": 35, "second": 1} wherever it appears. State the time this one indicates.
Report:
{"hour": 8, "minute": 20, "second": 39}
